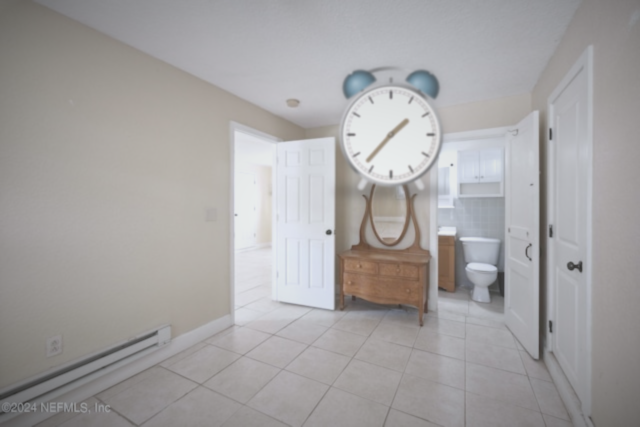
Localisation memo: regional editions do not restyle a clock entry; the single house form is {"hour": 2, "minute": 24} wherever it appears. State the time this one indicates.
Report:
{"hour": 1, "minute": 37}
